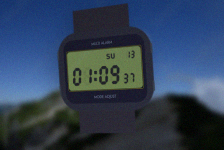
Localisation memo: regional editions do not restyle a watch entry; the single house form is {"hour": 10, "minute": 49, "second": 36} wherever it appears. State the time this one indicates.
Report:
{"hour": 1, "minute": 9, "second": 37}
